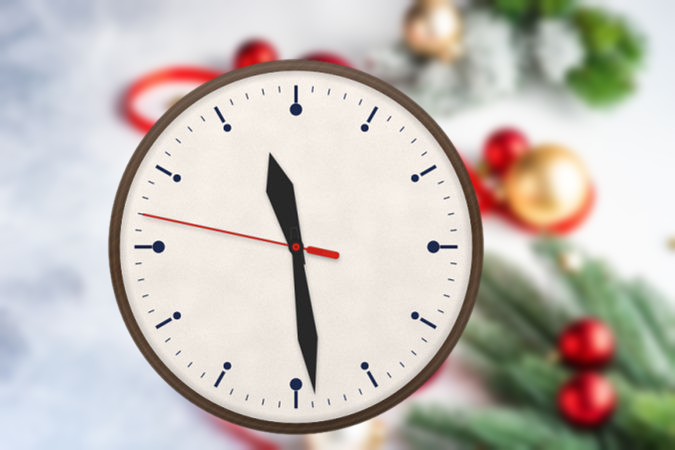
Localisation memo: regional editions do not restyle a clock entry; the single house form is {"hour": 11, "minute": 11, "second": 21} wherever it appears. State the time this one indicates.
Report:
{"hour": 11, "minute": 28, "second": 47}
